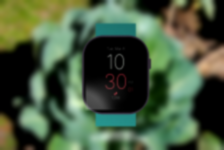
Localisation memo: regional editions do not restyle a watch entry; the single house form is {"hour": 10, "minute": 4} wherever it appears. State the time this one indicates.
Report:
{"hour": 10, "minute": 30}
